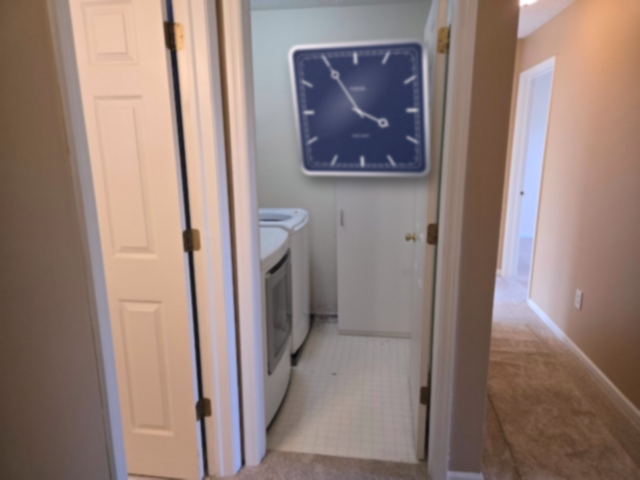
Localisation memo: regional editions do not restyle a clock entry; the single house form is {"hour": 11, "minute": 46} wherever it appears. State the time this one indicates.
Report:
{"hour": 3, "minute": 55}
